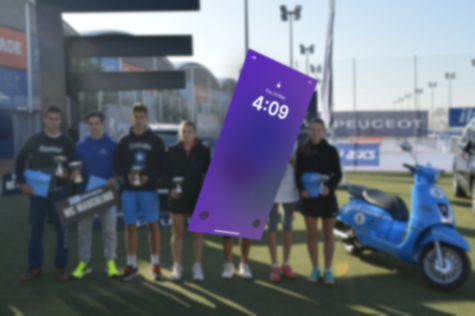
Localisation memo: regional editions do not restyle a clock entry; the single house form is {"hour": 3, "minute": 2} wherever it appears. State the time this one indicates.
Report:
{"hour": 4, "minute": 9}
